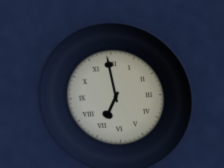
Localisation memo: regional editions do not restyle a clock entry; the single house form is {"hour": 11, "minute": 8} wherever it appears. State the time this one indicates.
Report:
{"hour": 6, "minute": 59}
